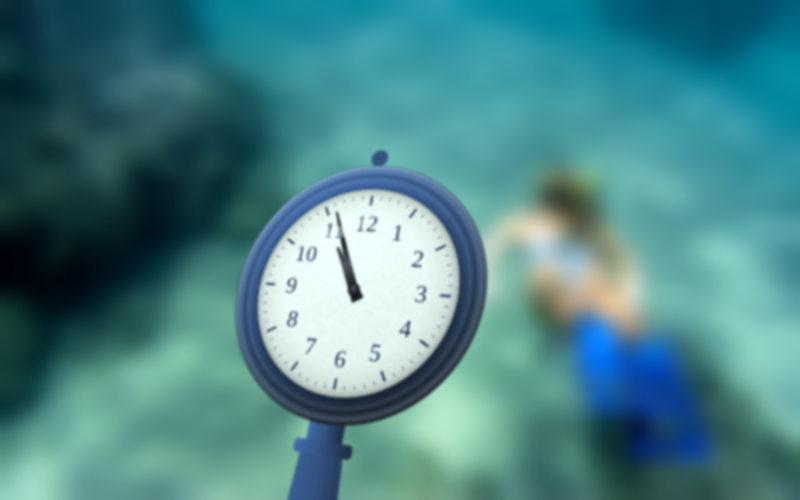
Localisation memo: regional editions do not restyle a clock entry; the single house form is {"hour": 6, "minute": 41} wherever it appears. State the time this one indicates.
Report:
{"hour": 10, "minute": 56}
